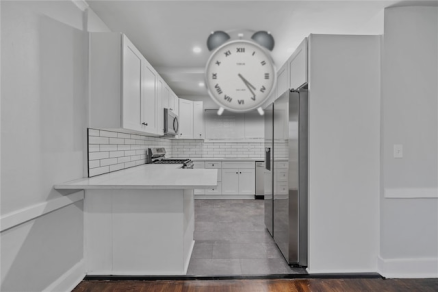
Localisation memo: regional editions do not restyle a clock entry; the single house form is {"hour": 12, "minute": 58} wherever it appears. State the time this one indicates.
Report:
{"hour": 4, "minute": 24}
